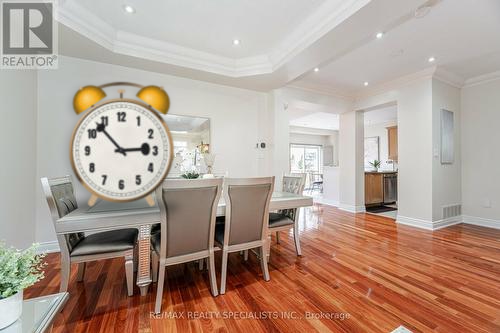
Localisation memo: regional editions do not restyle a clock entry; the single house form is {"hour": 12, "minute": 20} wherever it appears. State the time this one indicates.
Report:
{"hour": 2, "minute": 53}
